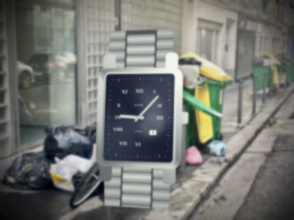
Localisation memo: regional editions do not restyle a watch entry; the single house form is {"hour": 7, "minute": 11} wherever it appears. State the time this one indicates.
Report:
{"hour": 9, "minute": 7}
